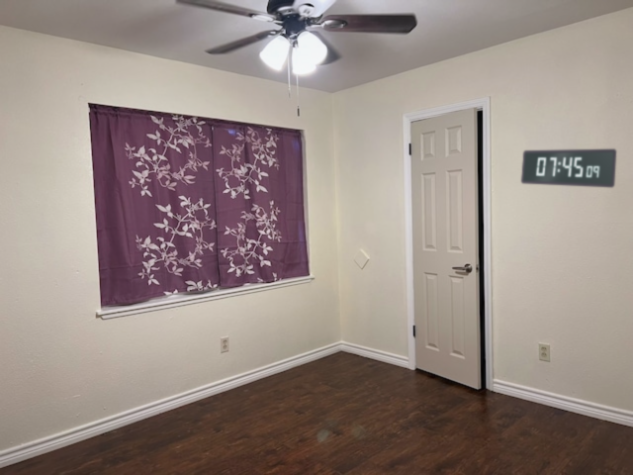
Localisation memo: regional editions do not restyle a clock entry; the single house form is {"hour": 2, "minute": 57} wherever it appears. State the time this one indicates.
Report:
{"hour": 7, "minute": 45}
